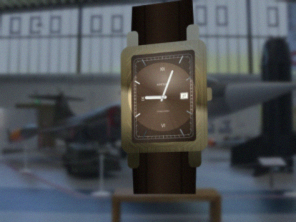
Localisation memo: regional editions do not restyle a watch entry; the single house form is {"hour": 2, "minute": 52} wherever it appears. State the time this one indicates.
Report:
{"hour": 9, "minute": 4}
